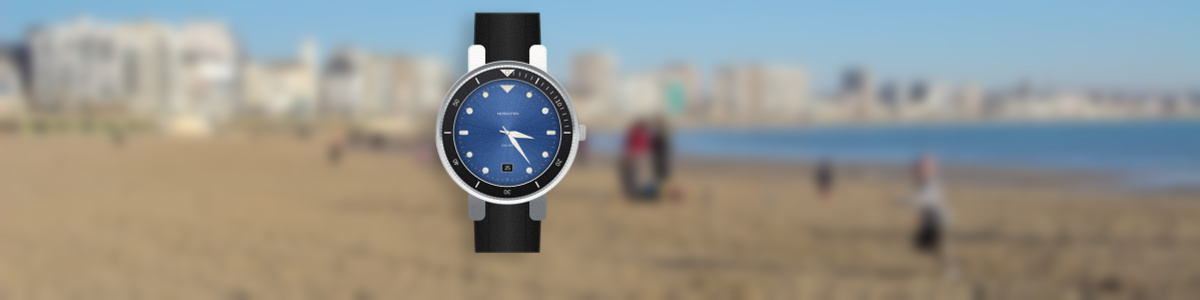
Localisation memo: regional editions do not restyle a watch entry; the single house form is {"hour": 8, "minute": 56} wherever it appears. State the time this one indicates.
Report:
{"hour": 3, "minute": 24}
